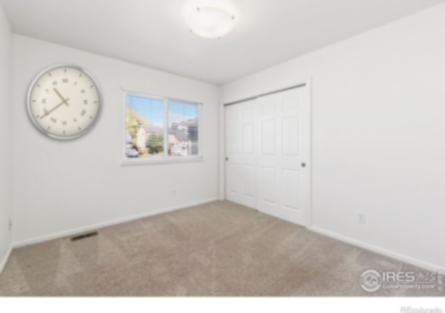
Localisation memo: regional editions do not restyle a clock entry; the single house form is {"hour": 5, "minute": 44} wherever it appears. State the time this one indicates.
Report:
{"hour": 10, "minute": 39}
